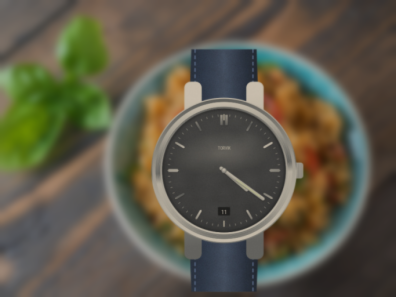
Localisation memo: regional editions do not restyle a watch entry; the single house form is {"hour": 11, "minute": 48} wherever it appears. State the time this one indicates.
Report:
{"hour": 4, "minute": 21}
